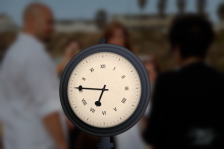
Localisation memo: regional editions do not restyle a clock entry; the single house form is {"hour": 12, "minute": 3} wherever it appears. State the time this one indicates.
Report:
{"hour": 6, "minute": 46}
